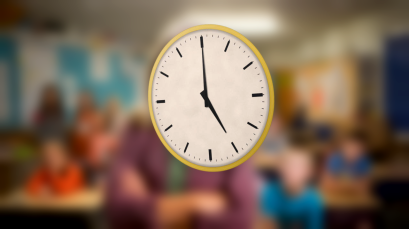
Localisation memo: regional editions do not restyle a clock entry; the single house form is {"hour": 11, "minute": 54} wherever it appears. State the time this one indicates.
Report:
{"hour": 5, "minute": 0}
